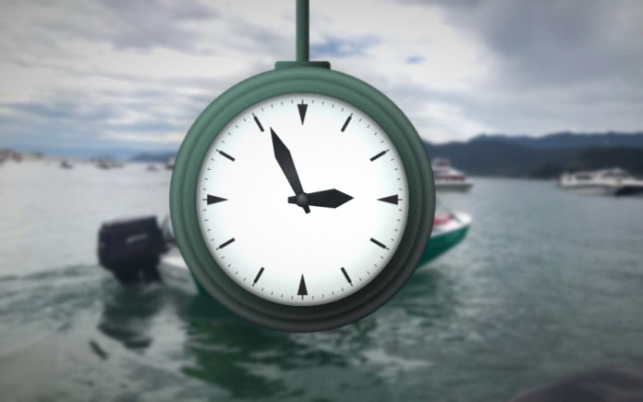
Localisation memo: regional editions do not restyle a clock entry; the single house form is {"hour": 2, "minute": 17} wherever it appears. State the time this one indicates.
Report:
{"hour": 2, "minute": 56}
